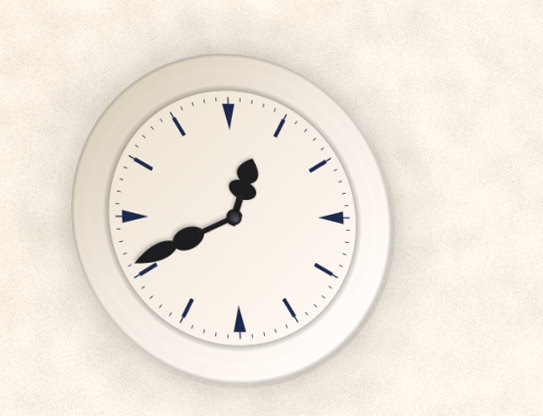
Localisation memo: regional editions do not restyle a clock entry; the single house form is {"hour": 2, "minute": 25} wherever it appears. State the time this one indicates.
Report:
{"hour": 12, "minute": 41}
